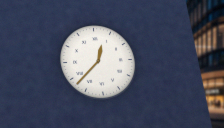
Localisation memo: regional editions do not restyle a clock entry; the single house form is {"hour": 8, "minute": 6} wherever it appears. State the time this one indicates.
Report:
{"hour": 12, "minute": 38}
